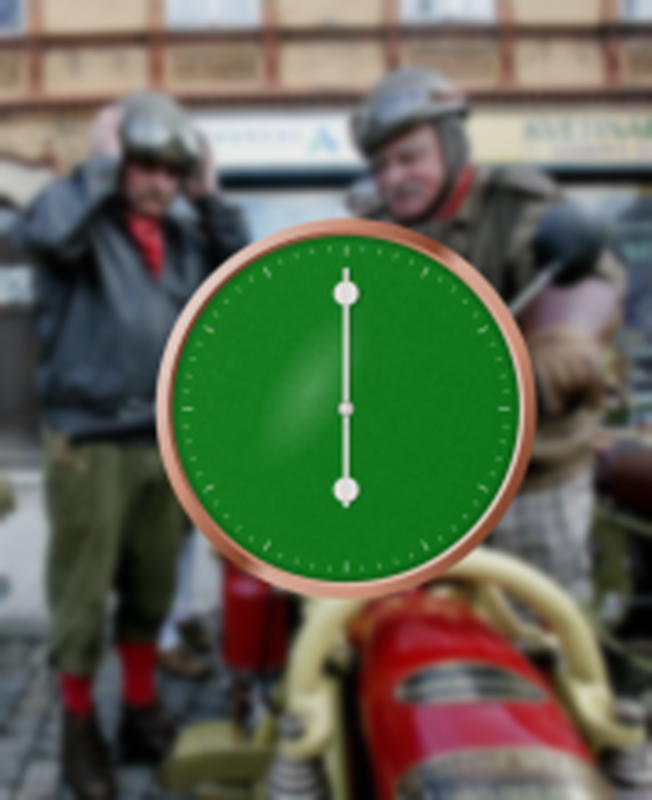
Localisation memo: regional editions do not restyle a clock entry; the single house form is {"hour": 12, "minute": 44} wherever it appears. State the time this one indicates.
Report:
{"hour": 6, "minute": 0}
